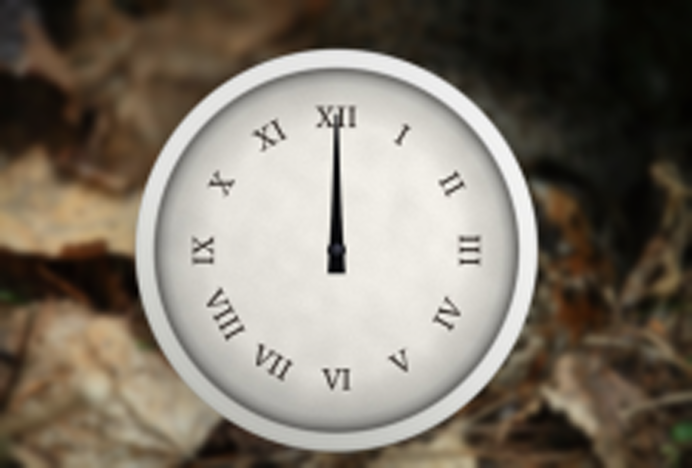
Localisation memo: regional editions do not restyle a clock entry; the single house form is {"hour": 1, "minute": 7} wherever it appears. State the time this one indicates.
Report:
{"hour": 12, "minute": 0}
